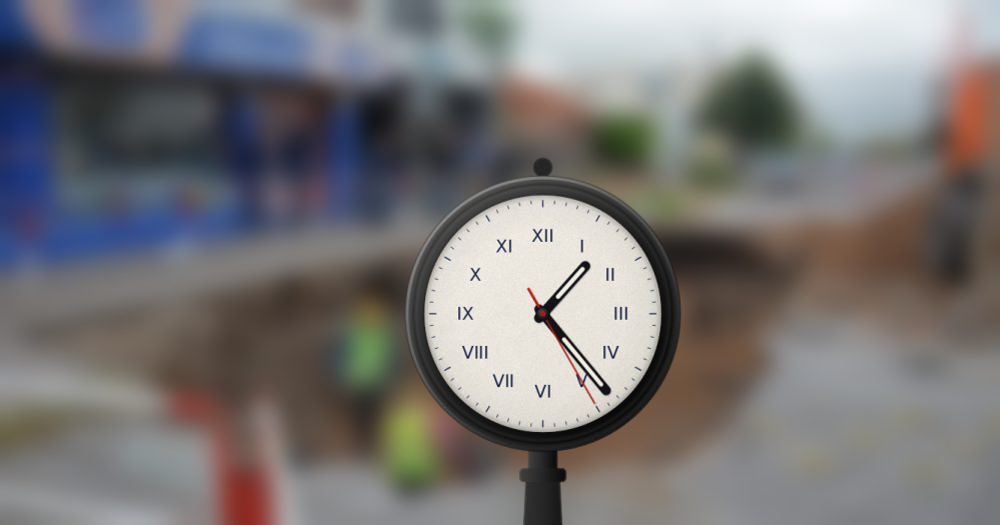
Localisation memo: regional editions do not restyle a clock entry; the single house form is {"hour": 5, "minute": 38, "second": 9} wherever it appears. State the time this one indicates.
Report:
{"hour": 1, "minute": 23, "second": 25}
